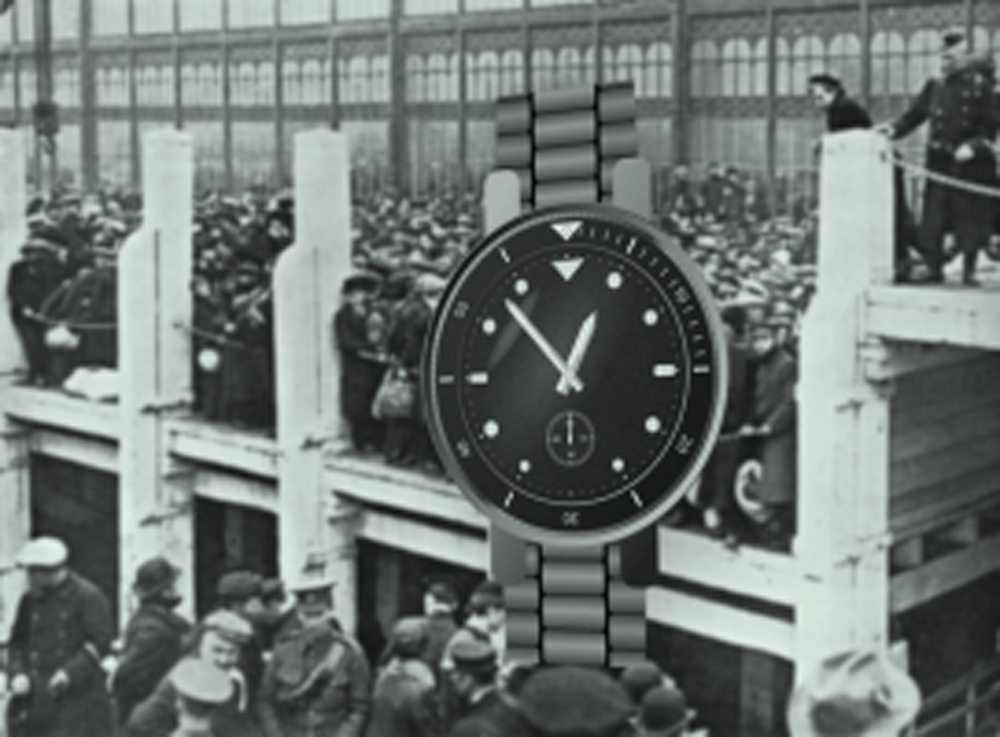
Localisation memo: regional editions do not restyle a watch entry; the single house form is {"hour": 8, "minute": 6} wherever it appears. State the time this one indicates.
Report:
{"hour": 12, "minute": 53}
